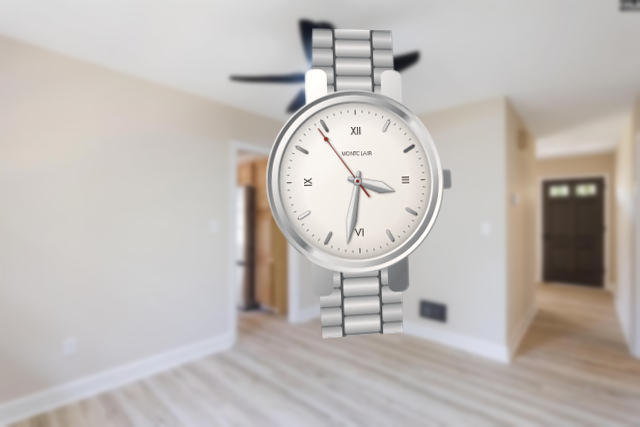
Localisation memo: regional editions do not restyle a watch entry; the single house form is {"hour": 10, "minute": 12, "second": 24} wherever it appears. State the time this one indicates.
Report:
{"hour": 3, "minute": 31, "second": 54}
